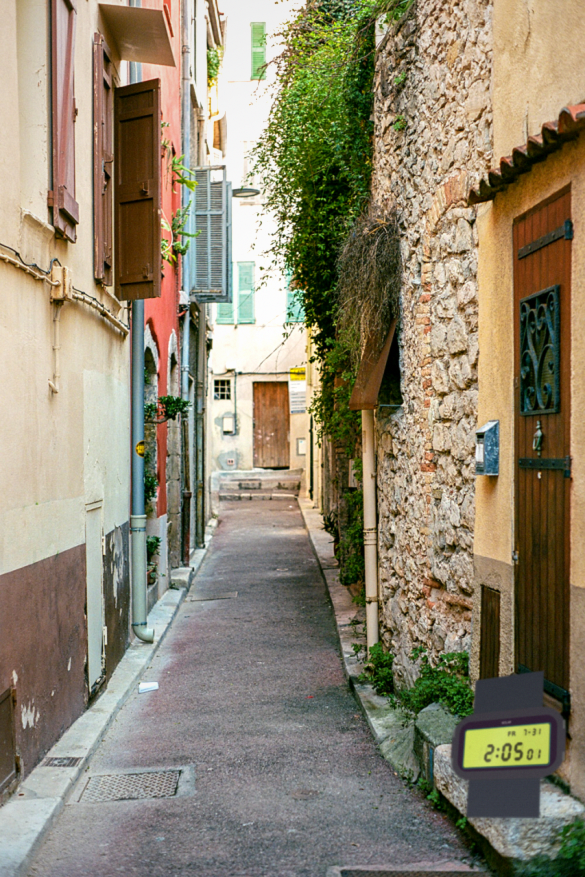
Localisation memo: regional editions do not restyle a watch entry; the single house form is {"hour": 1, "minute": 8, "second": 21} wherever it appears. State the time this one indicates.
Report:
{"hour": 2, "minute": 5, "second": 1}
